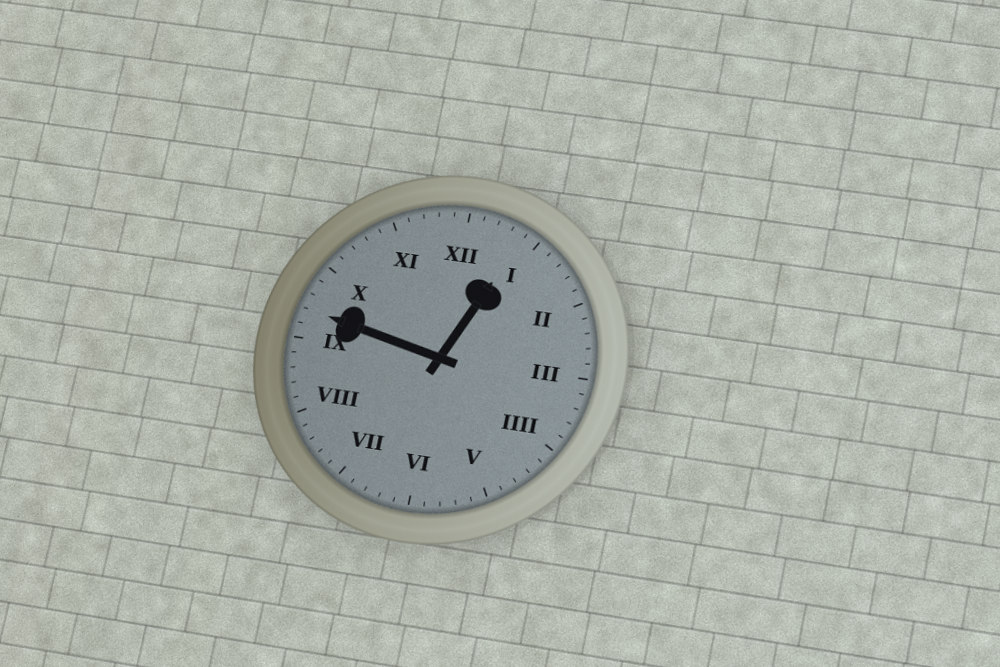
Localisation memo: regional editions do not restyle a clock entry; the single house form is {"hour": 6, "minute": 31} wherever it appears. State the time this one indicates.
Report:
{"hour": 12, "minute": 47}
